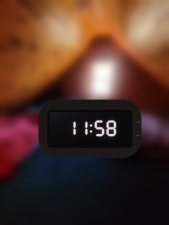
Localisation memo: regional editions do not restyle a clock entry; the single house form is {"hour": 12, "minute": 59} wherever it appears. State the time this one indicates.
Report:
{"hour": 11, "minute": 58}
